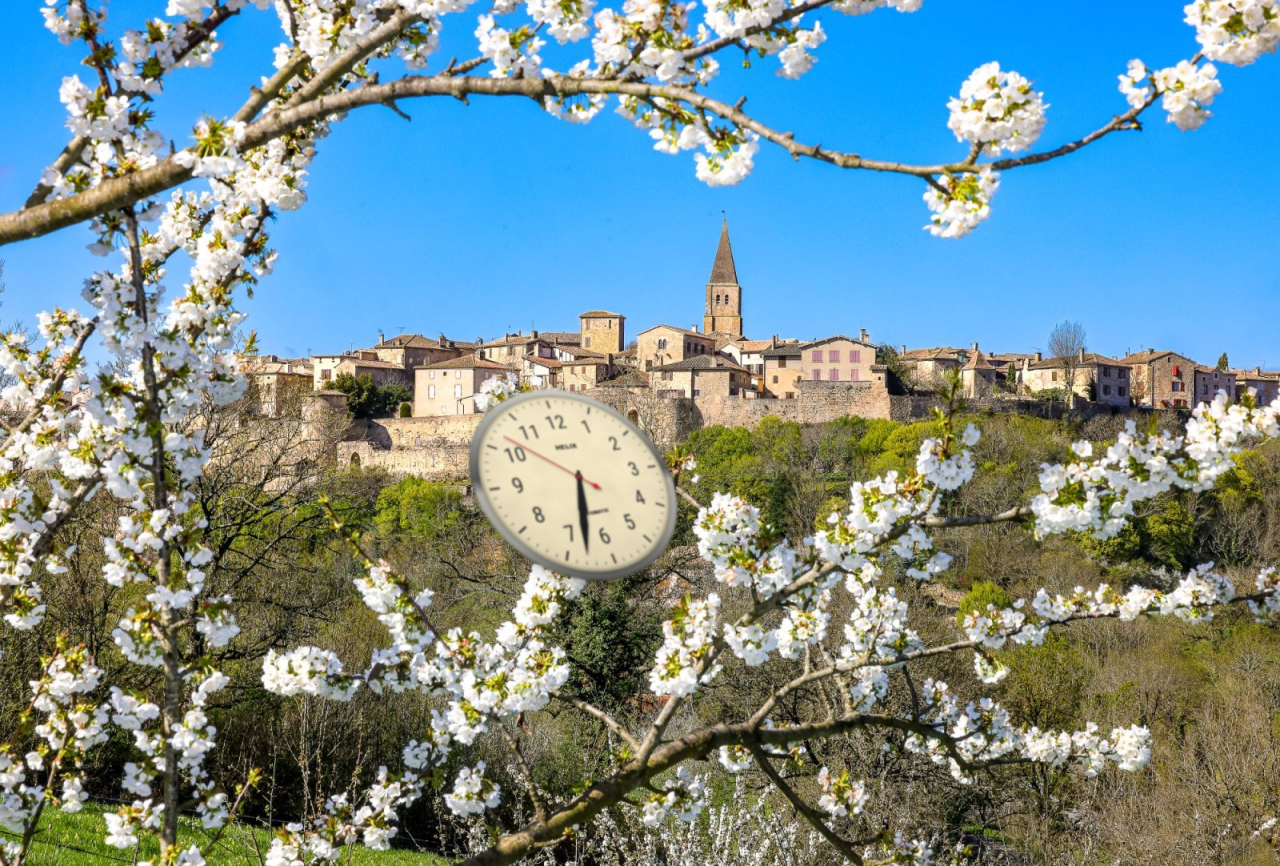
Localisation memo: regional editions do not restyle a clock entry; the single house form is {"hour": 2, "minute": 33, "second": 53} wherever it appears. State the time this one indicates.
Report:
{"hour": 6, "minute": 32, "second": 52}
